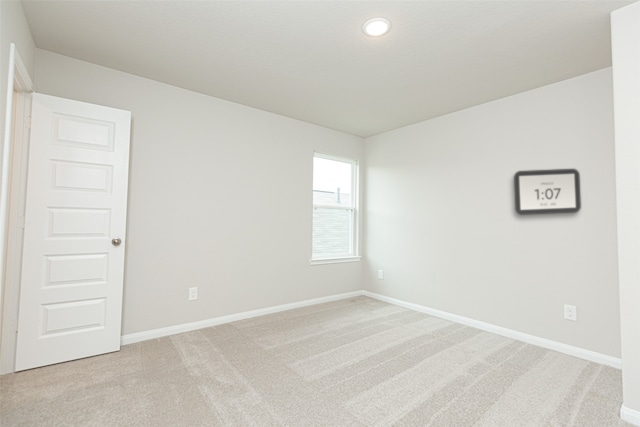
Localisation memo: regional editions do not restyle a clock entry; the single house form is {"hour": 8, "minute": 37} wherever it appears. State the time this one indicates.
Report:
{"hour": 1, "minute": 7}
